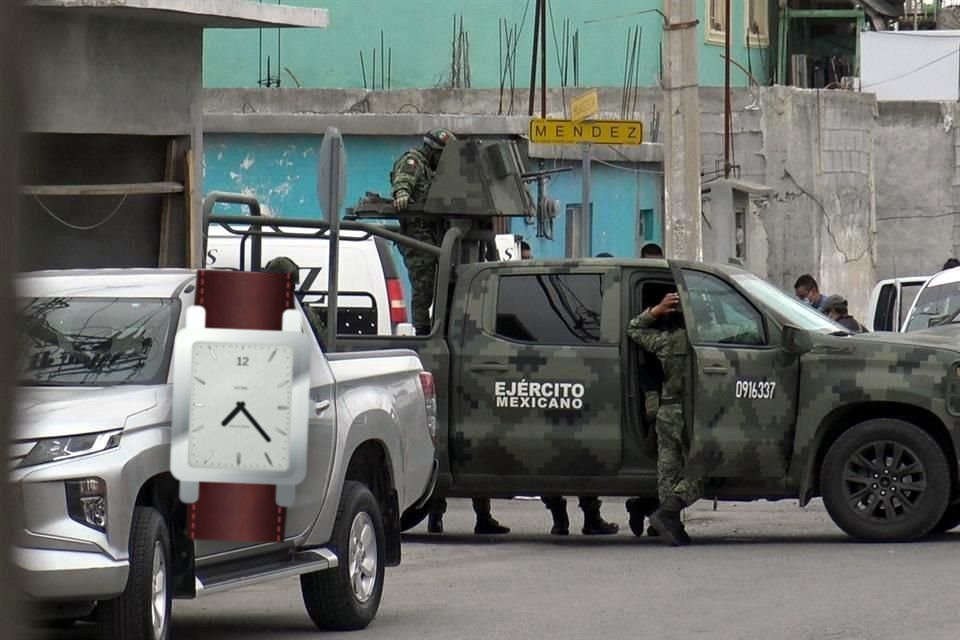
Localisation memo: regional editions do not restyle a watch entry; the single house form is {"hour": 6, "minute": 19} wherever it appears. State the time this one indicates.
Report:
{"hour": 7, "minute": 23}
